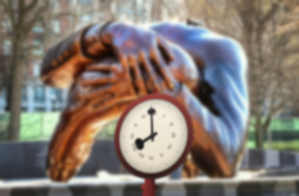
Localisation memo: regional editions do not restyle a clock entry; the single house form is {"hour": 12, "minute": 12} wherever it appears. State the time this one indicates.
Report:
{"hour": 7, "minute": 59}
